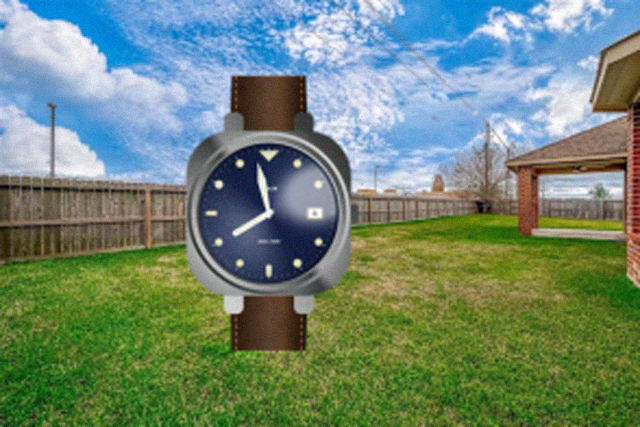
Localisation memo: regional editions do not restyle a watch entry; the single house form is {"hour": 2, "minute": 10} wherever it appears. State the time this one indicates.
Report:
{"hour": 7, "minute": 58}
